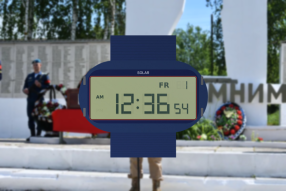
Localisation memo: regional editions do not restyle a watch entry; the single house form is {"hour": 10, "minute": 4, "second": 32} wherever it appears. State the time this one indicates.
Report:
{"hour": 12, "minute": 36, "second": 54}
